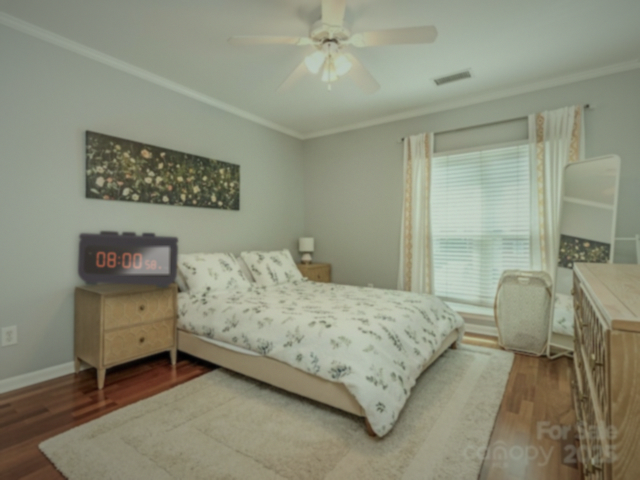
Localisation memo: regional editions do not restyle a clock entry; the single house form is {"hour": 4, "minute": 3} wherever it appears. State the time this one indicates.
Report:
{"hour": 8, "minute": 0}
